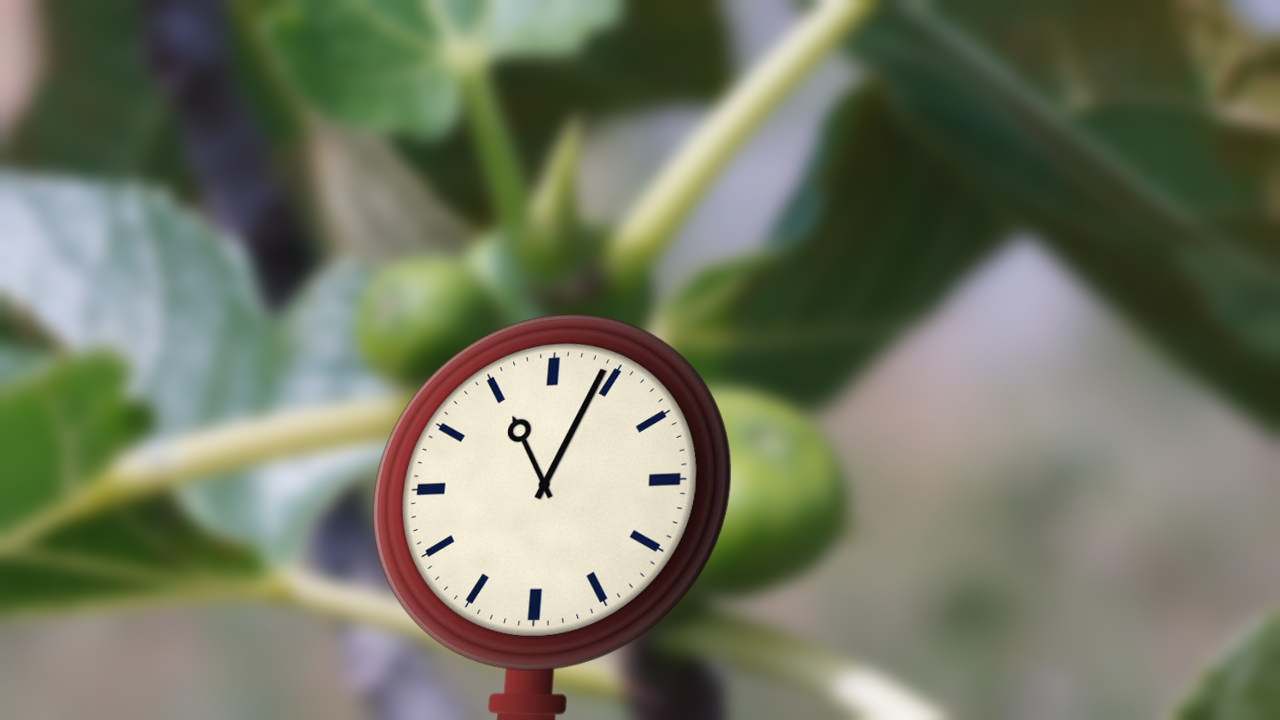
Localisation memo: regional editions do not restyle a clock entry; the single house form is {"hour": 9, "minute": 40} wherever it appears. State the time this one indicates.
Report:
{"hour": 11, "minute": 4}
